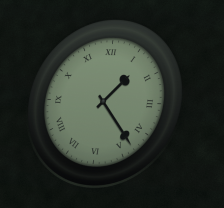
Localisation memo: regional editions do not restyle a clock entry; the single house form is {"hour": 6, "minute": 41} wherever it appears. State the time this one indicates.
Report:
{"hour": 1, "minute": 23}
